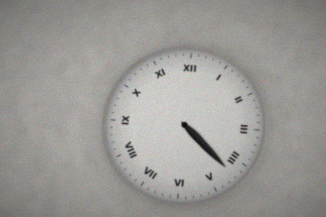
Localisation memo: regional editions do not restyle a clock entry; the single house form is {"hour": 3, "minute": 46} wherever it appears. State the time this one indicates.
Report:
{"hour": 4, "minute": 22}
